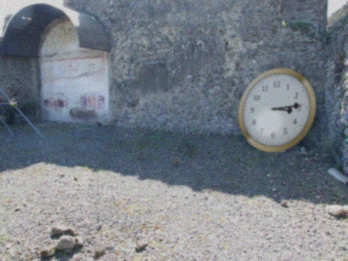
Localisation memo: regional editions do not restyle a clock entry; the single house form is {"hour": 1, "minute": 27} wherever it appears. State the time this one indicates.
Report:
{"hour": 3, "minute": 14}
